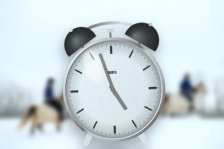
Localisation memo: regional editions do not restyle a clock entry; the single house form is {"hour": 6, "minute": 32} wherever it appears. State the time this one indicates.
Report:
{"hour": 4, "minute": 57}
